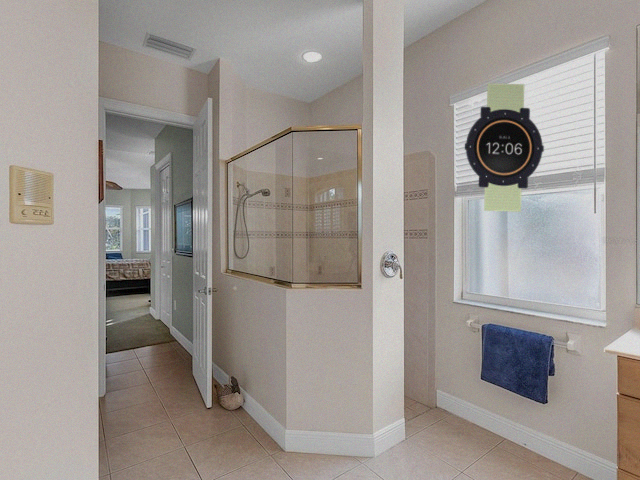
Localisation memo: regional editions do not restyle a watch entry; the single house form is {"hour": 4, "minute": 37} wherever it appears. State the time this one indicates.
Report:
{"hour": 12, "minute": 6}
